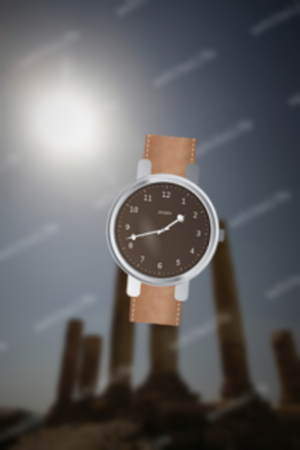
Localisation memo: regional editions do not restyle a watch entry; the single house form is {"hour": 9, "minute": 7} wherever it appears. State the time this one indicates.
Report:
{"hour": 1, "minute": 42}
